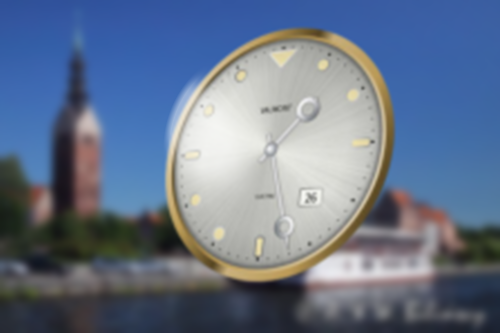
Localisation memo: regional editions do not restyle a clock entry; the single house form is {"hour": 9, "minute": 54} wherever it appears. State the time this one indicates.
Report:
{"hour": 1, "minute": 27}
